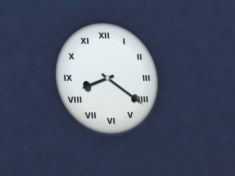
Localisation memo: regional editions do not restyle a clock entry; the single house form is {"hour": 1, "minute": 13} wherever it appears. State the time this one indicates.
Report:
{"hour": 8, "minute": 21}
